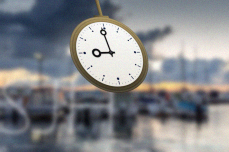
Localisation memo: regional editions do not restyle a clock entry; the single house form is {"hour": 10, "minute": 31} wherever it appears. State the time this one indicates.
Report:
{"hour": 8, "minute": 59}
